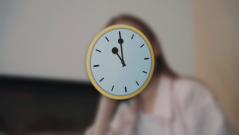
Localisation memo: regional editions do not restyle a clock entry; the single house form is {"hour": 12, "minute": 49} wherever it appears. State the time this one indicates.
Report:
{"hour": 11, "minute": 0}
